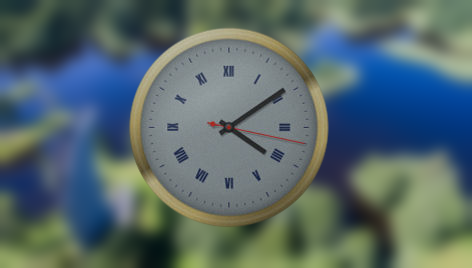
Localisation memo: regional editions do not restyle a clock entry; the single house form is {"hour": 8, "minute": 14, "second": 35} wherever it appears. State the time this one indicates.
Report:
{"hour": 4, "minute": 9, "second": 17}
